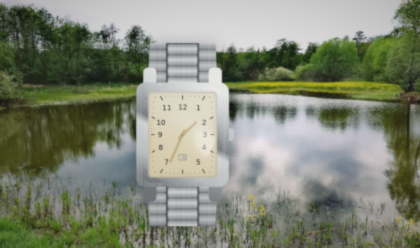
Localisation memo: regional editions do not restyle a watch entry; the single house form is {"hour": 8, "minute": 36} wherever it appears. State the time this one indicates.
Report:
{"hour": 1, "minute": 34}
